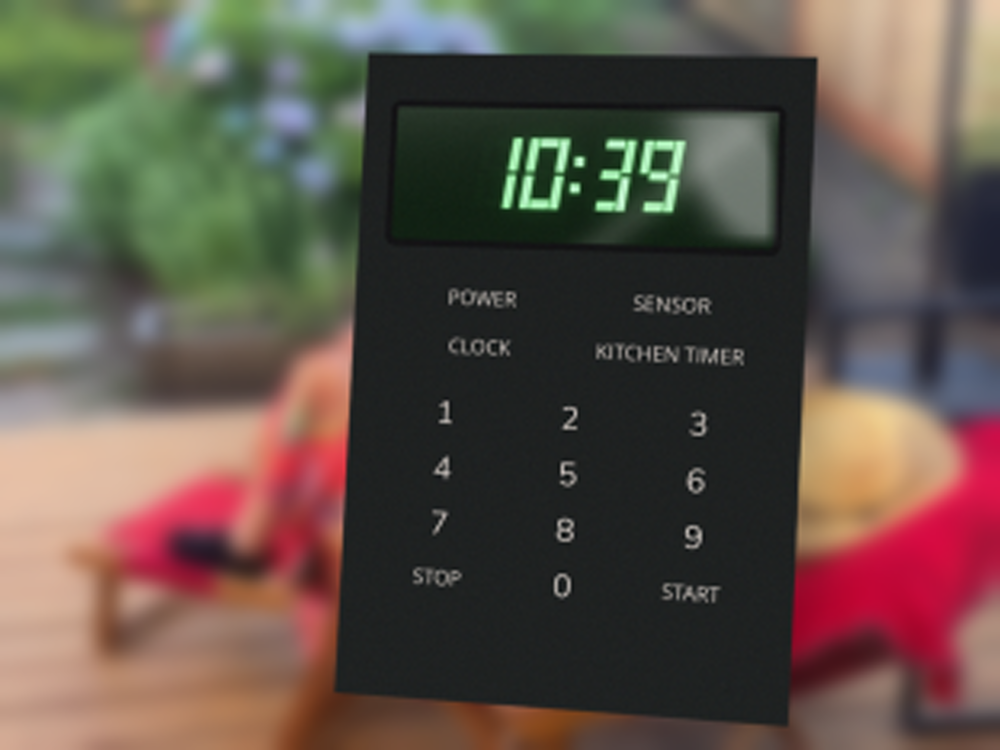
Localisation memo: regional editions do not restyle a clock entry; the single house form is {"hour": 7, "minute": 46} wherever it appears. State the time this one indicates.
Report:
{"hour": 10, "minute": 39}
